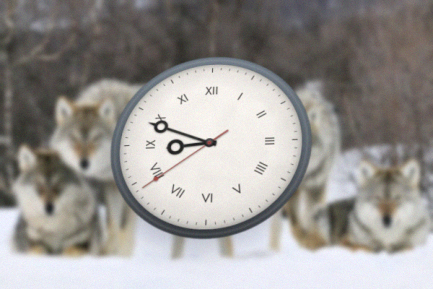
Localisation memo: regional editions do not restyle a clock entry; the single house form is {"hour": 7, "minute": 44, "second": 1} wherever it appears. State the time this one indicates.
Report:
{"hour": 8, "minute": 48, "second": 39}
